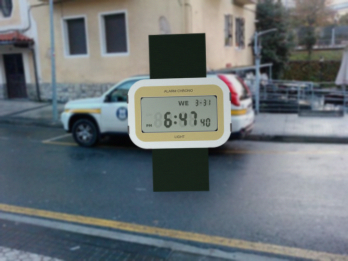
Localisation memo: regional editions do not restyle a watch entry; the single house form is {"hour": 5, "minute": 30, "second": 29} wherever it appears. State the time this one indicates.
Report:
{"hour": 6, "minute": 47, "second": 40}
